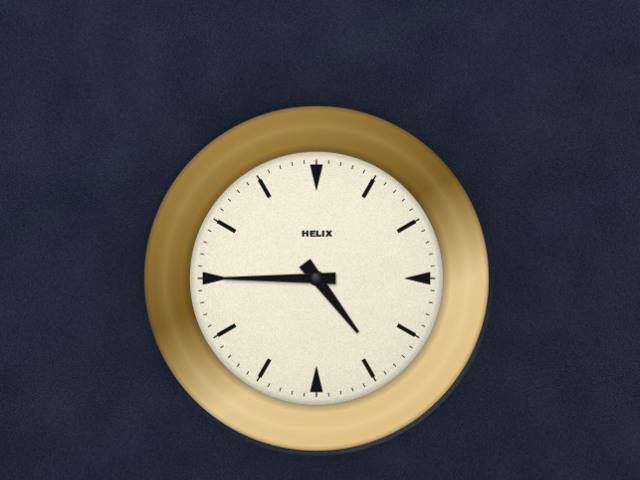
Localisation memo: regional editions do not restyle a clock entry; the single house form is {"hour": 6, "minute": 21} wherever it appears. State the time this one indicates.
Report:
{"hour": 4, "minute": 45}
